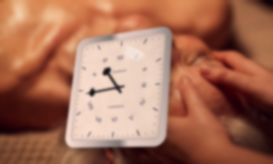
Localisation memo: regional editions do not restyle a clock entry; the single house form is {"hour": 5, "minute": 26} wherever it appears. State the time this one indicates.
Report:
{"hour": 10, "minute": 44}
